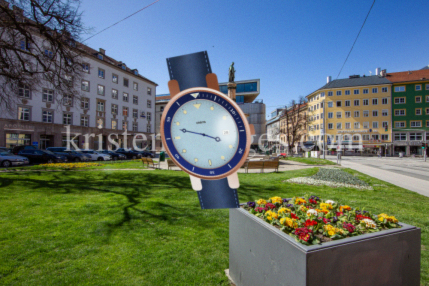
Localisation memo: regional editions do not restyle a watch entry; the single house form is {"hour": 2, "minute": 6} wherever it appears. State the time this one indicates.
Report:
{"hour": 3, "minute": 48}
